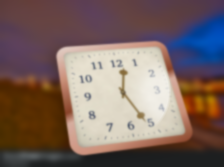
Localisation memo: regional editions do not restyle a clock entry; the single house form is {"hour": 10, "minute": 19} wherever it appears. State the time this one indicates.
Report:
{"hour": 12, "minute": 26}
